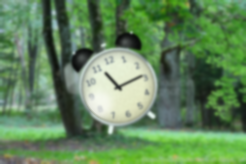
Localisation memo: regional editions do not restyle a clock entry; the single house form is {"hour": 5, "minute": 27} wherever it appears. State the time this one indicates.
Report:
{"hour": 11, "minute": 14}
